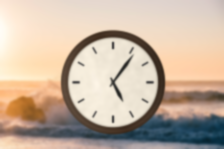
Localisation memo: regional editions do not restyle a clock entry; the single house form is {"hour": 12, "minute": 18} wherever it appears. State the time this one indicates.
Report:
{"hour": 5, "minute": 6}
